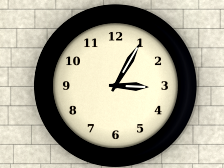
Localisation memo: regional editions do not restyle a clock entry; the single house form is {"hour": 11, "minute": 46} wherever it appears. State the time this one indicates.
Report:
{"hour": 3, "minute": 5}
